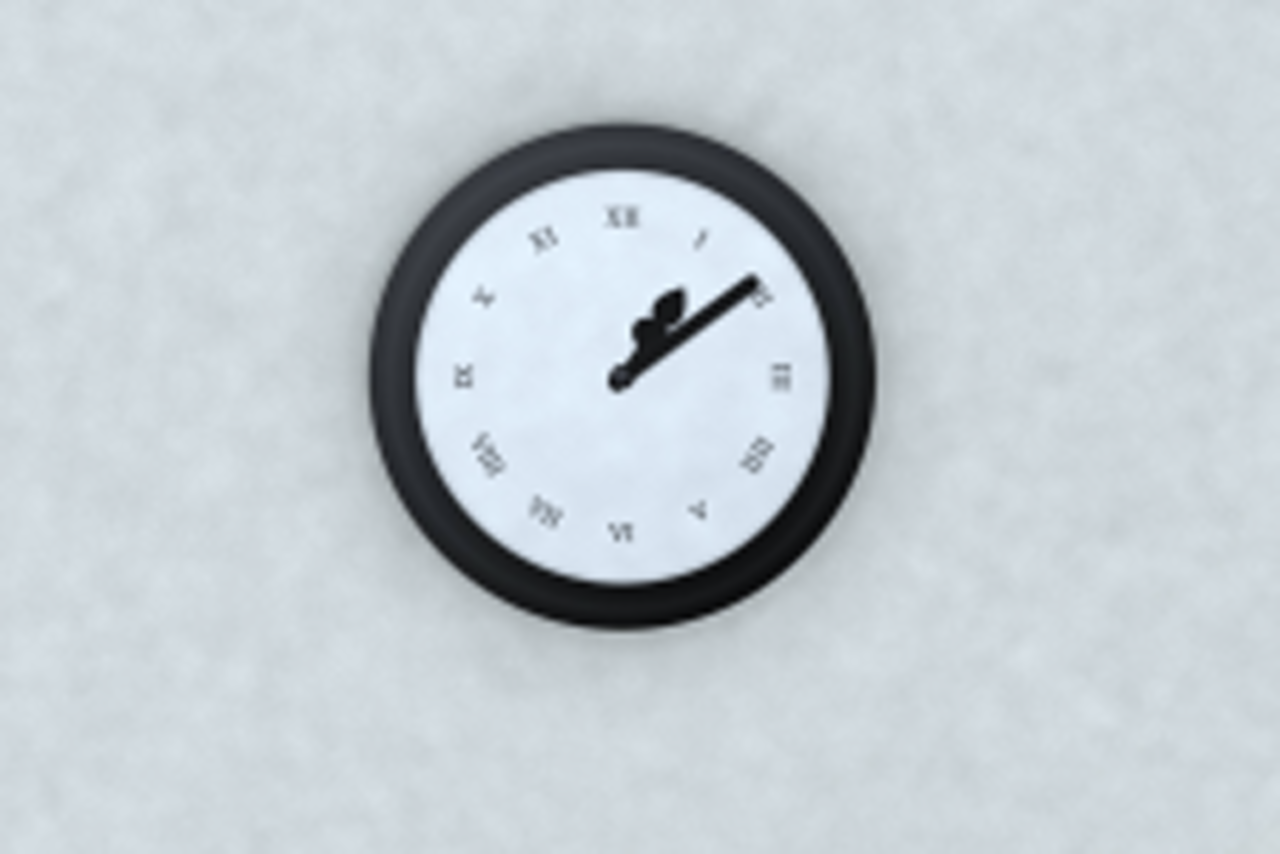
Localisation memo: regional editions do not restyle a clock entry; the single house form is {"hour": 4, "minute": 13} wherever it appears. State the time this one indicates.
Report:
{"hour": 1, "minute": 9}
